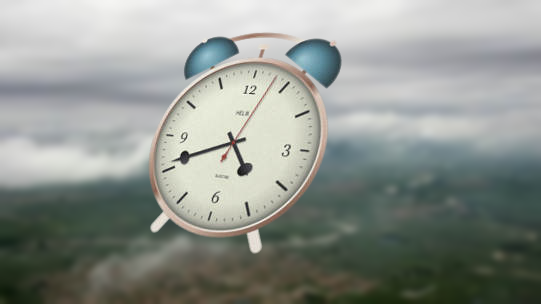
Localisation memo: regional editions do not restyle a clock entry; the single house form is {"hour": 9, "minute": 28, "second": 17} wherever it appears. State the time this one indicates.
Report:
{"hour": 4, "minute": 41, "second": 3}
